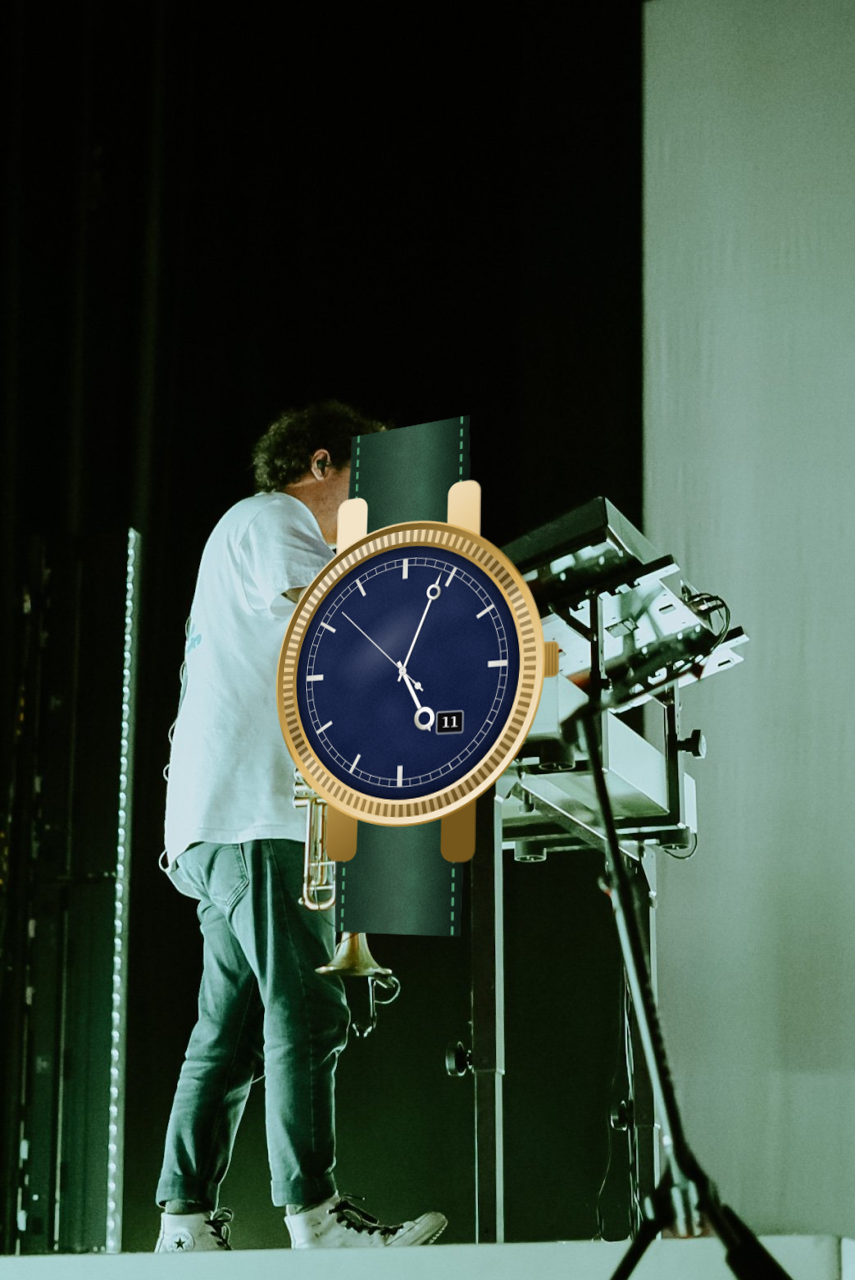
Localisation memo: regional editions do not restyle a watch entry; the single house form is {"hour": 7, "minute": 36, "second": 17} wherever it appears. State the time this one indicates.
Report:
{"hour": 5, "minute": 3, "second": 52}
